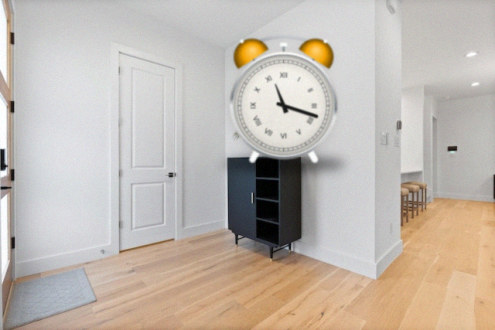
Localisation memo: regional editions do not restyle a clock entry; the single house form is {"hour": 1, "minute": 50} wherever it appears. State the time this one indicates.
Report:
{"hour": 11, "minute": 18}
